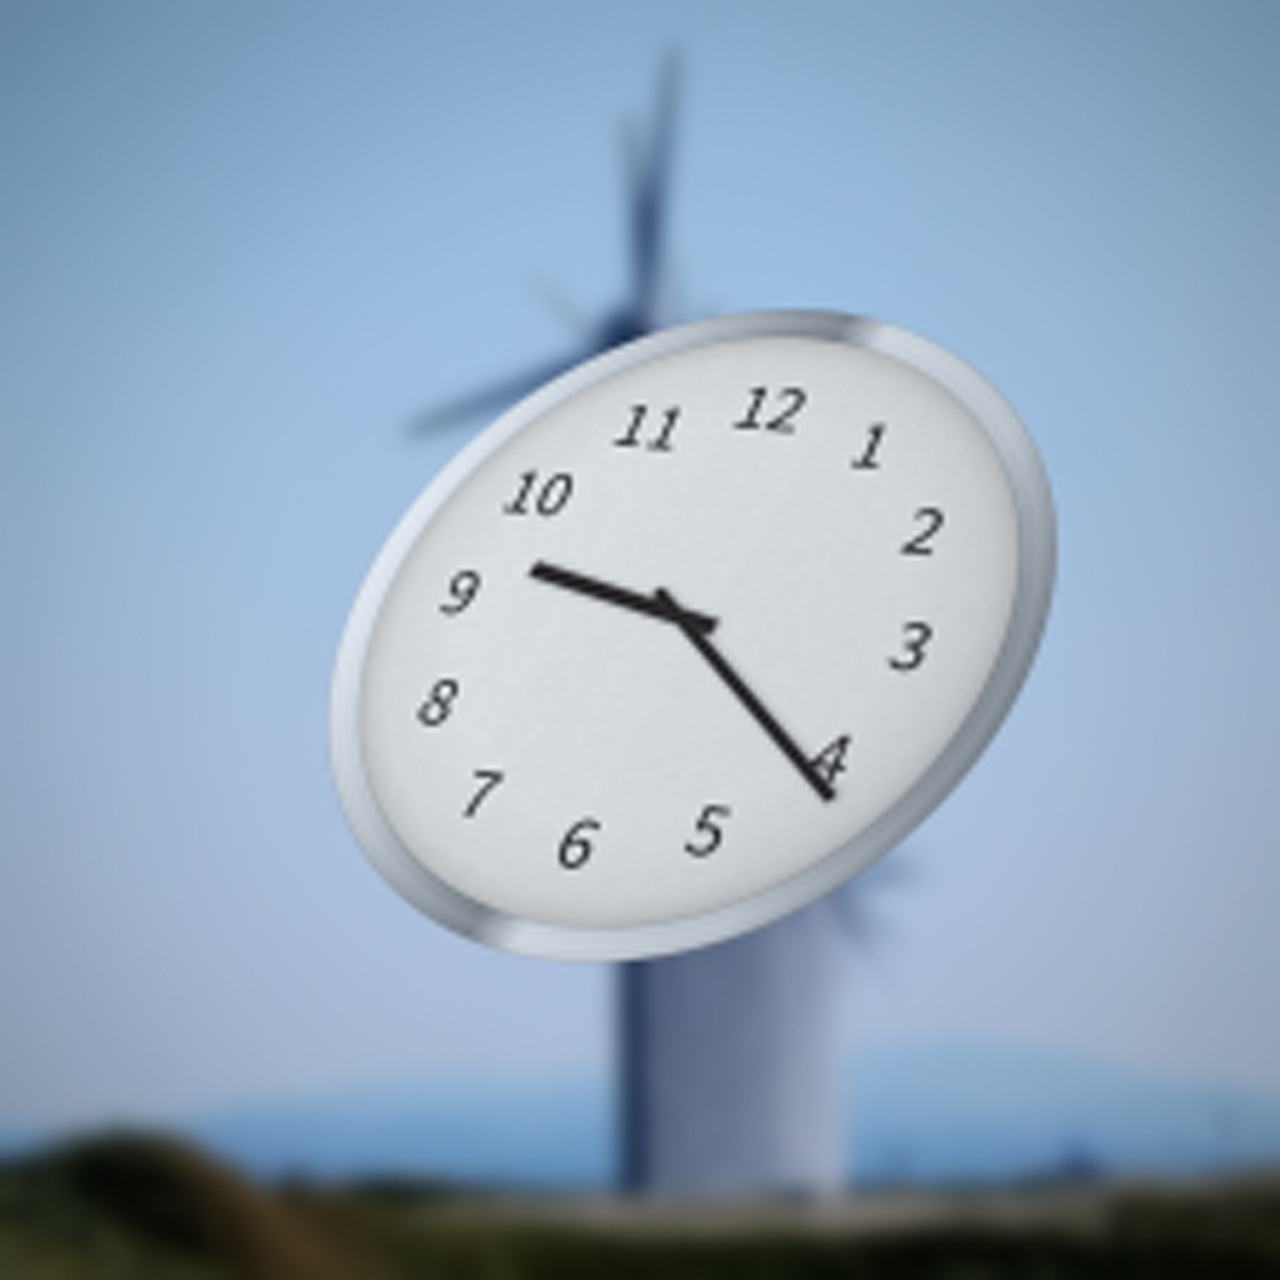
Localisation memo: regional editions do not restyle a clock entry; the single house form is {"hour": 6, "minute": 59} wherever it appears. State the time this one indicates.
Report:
{"hour": 9, "minute": 21}
